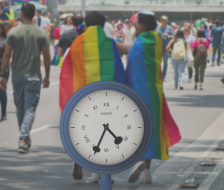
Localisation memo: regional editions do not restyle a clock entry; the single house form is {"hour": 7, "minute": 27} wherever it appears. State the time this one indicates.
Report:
{"hour": 4, "minute": 34}
